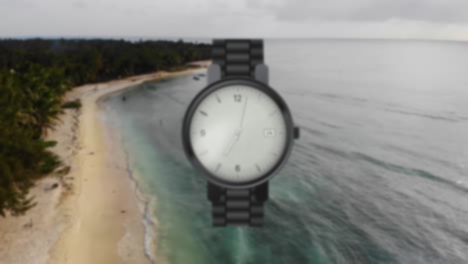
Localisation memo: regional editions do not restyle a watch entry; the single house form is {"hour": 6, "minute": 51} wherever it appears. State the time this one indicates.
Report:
{"hour": 7, "minute": 2}
